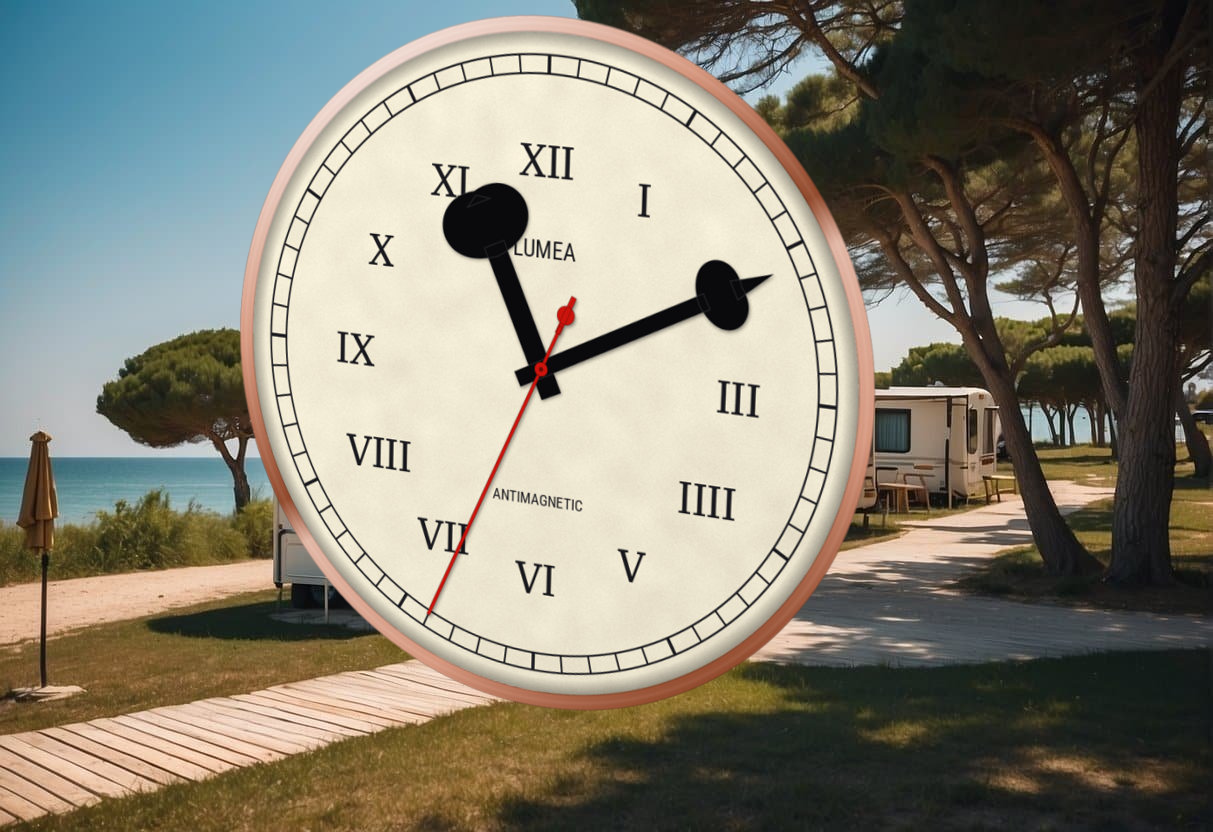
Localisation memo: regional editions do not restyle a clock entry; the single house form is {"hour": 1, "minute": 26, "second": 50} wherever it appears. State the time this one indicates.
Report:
{"hour": 11, "minute": 10, "second": 34}
